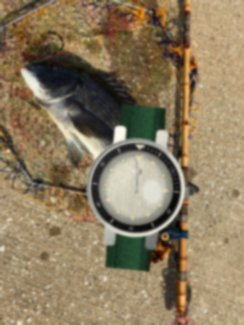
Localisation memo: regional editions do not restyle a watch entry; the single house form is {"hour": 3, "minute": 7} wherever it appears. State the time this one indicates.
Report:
{"hour": 11, "minute": 59}
